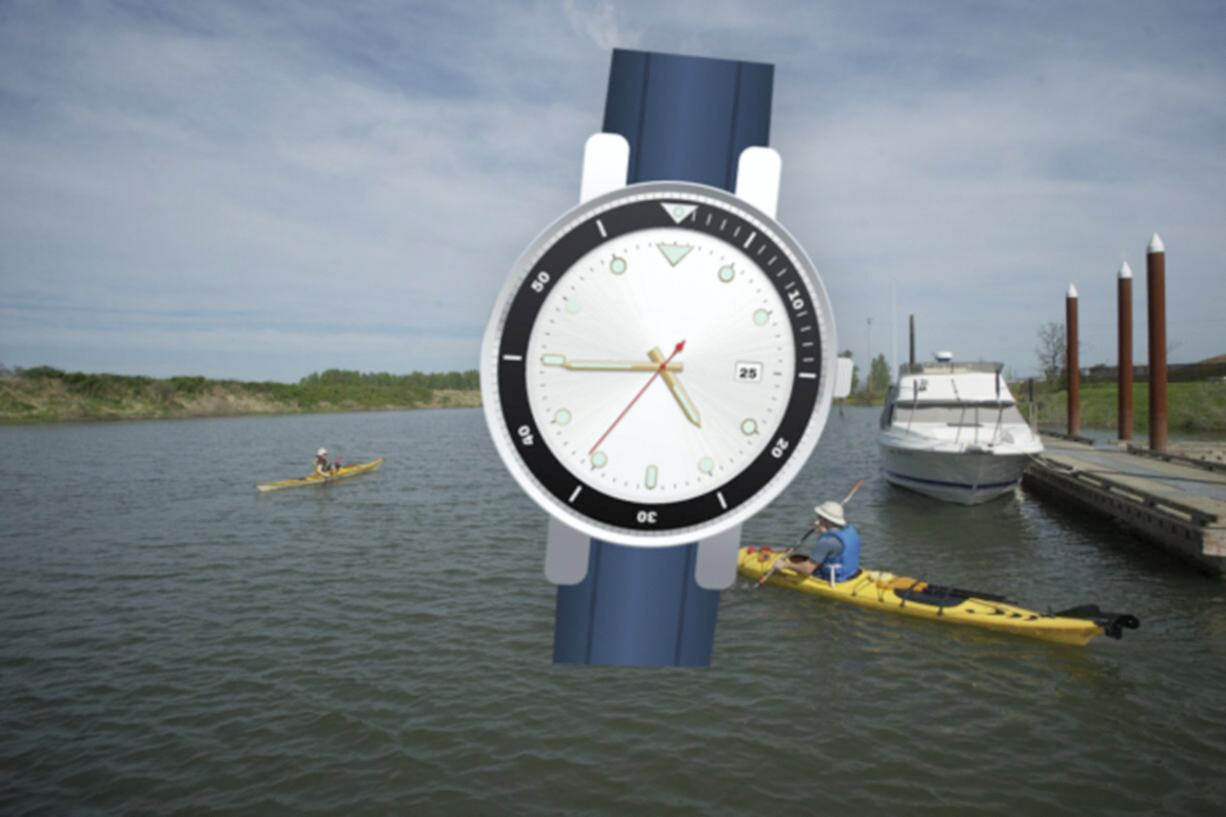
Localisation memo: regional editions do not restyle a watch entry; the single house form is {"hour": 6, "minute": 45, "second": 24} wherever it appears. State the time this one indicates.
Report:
{"hour": 4, "minute": 44, "second": 36}
